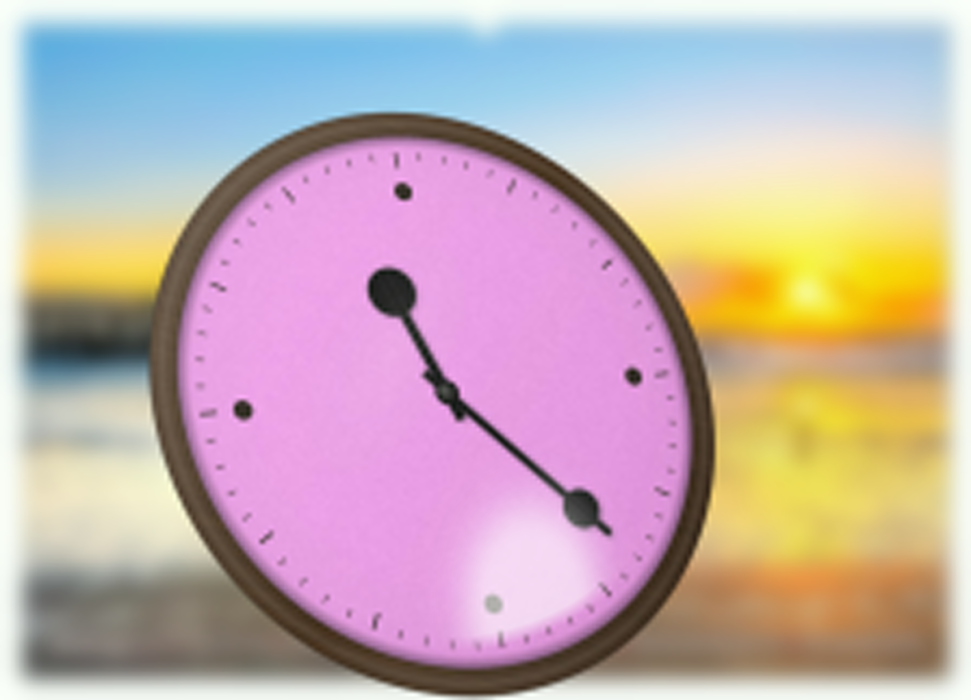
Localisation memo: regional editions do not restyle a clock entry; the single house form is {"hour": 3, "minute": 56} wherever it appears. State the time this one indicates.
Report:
{"hour": 11, "minute": 23}
